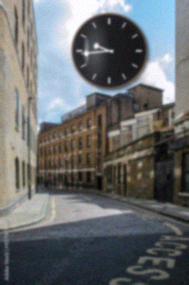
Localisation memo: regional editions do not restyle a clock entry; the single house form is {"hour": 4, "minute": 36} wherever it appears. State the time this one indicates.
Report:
{"hour": 9, "minute": 44}
